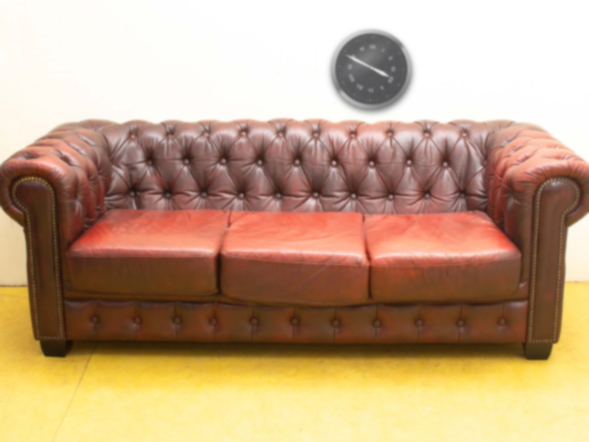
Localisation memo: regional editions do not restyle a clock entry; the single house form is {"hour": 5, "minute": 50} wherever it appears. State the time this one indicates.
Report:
{"hour": 3, "minute": 49}
